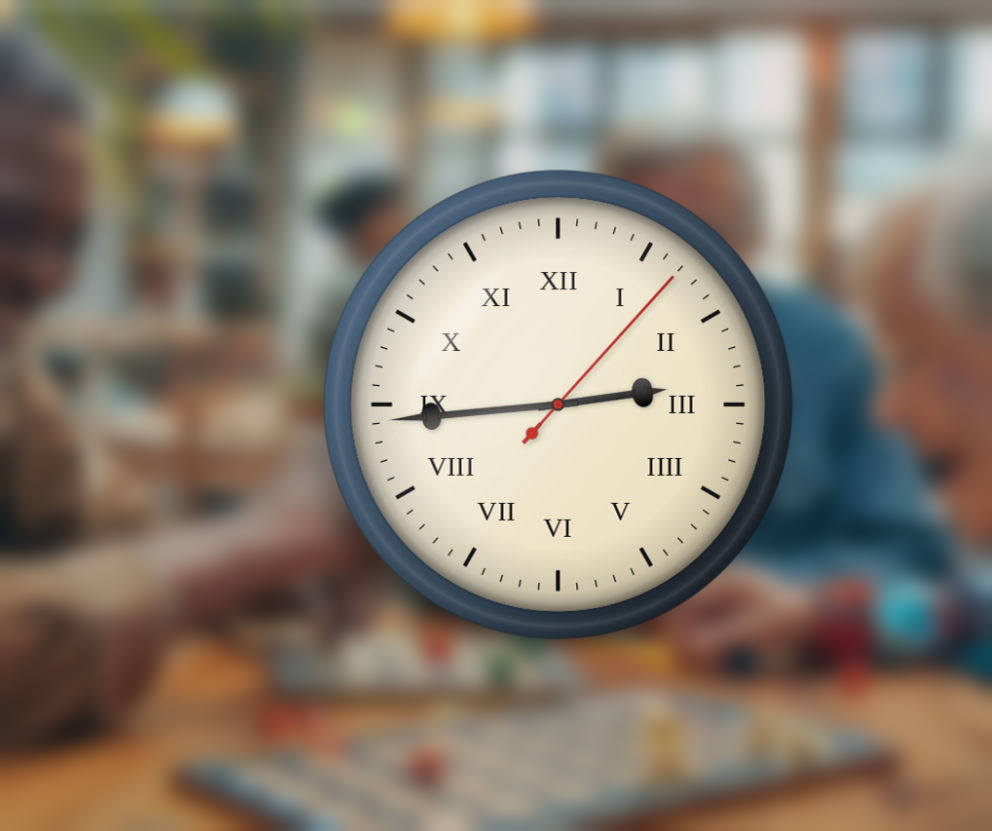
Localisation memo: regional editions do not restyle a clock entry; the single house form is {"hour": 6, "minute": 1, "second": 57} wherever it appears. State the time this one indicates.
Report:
{"hour": 2, "minute": 44, "second": 7}
